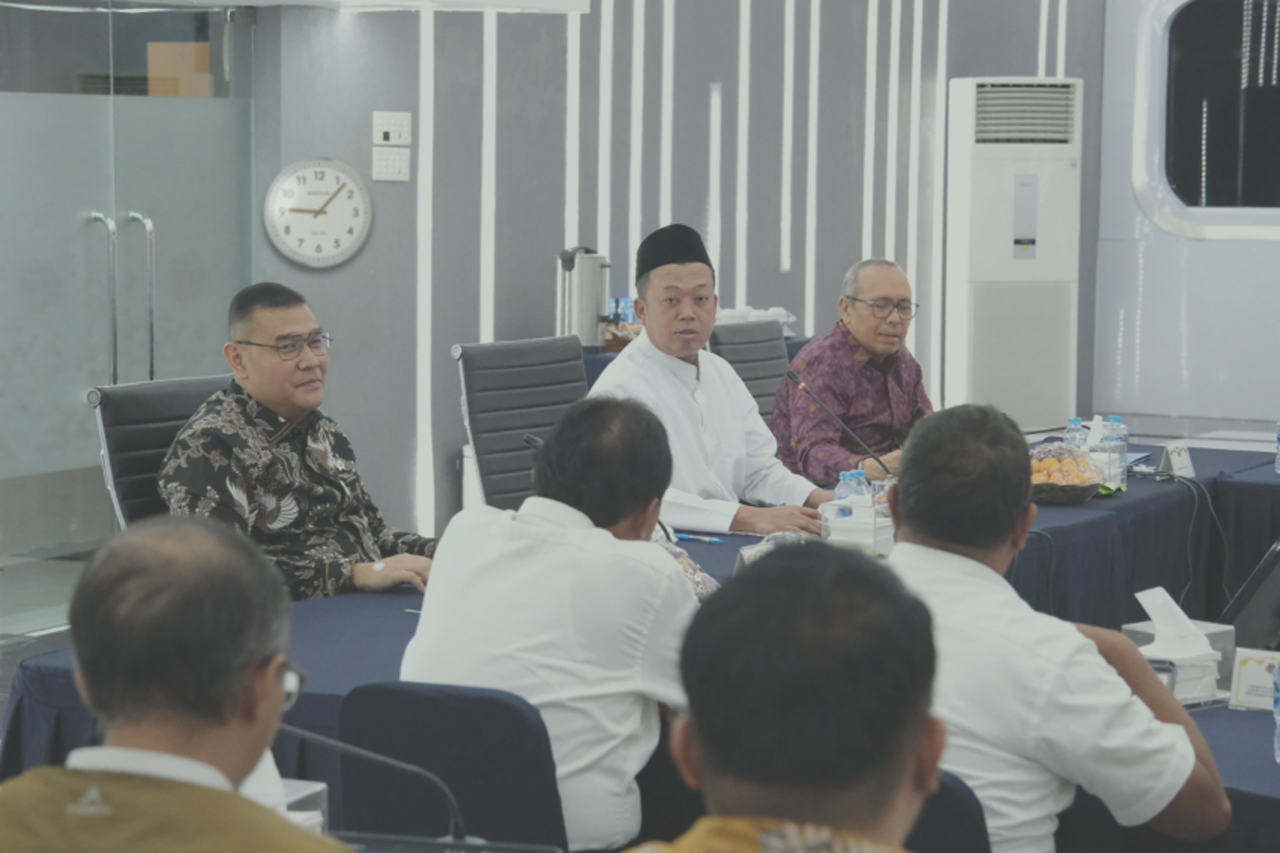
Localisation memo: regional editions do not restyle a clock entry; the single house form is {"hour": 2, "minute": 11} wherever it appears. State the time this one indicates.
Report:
{"hour": 9, "minute": 7}
